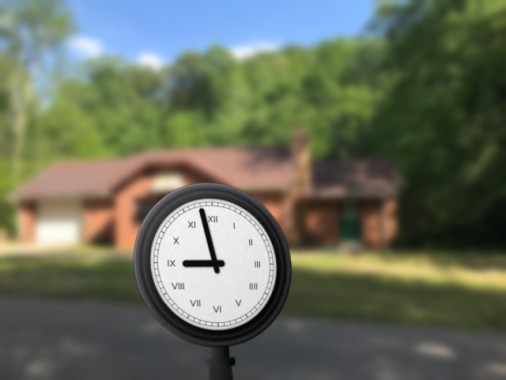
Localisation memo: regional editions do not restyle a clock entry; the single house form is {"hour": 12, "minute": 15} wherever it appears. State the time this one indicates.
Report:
{"hour": 8, "minute": 58}
